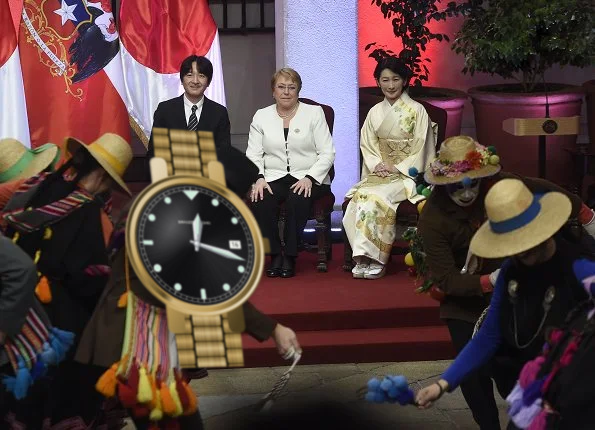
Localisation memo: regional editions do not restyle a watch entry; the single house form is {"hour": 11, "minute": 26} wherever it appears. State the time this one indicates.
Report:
{"hour": 12, "minute": 18}
